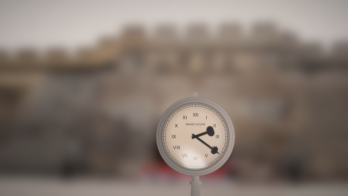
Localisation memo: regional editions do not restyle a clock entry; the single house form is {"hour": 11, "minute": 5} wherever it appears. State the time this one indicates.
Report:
{"hour": 2, "minute": 21}
